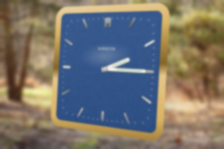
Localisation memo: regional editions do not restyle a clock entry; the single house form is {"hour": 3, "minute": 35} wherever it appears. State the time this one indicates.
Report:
{"hour": 2, "minute": 15}
